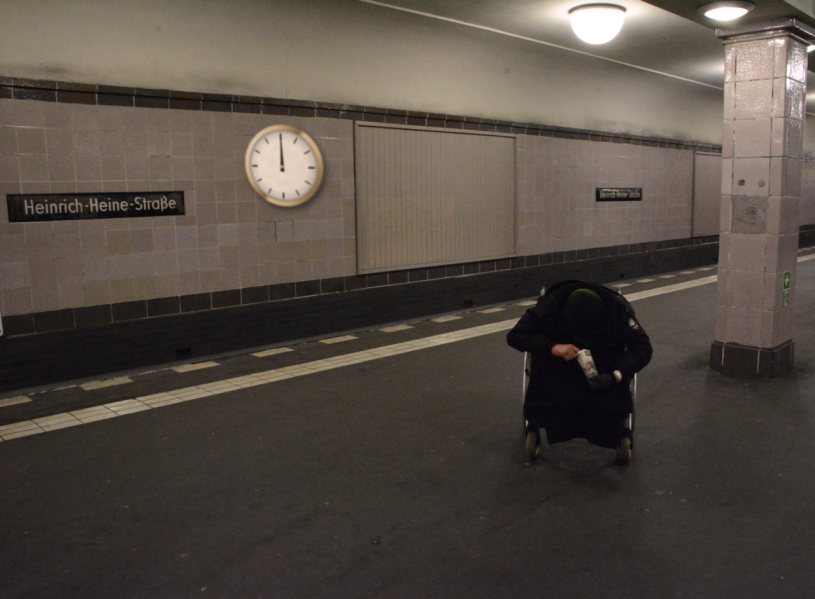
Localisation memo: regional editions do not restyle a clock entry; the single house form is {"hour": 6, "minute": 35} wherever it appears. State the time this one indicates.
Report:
{"hour": 12, "minute": 0}
